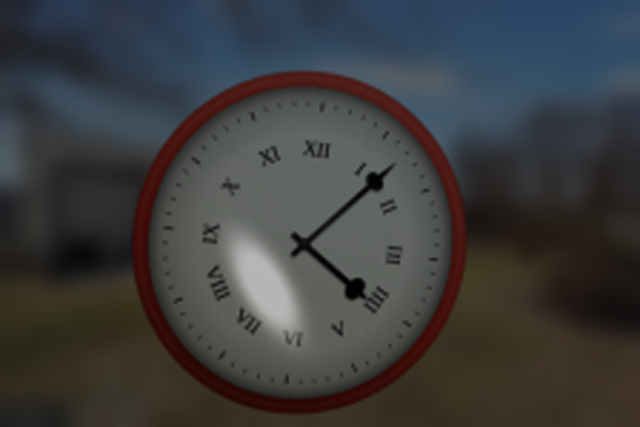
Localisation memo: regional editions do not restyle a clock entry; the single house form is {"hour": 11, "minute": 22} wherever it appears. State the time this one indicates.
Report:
{"hour": 4, "minute": 7}
